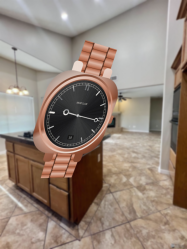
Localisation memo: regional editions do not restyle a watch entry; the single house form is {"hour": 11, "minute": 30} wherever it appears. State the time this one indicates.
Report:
{"hour": 9, "minute": 16}
